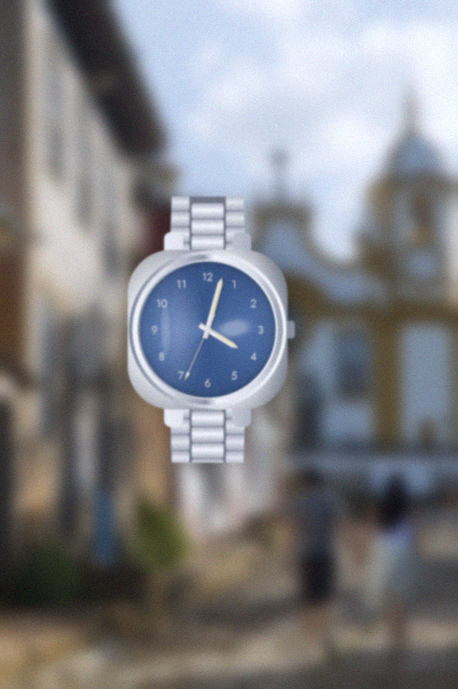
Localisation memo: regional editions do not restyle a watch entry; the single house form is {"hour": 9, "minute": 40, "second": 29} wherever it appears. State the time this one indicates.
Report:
{"hour": 4, "minute": 2, "second": 34}
